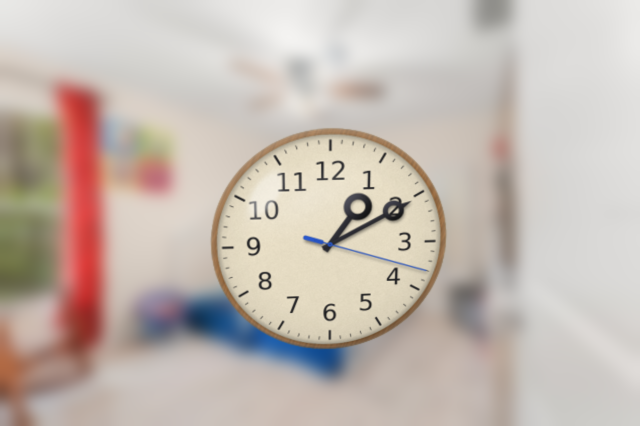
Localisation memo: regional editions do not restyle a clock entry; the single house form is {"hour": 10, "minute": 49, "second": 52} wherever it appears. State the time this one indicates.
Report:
{"hour": 1, "minute": 10, "second": 18}
